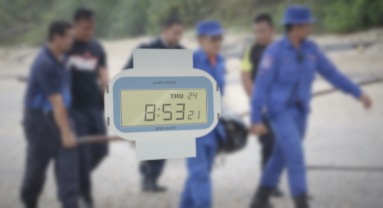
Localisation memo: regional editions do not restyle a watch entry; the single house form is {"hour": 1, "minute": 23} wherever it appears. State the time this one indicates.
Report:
{"hour": 8, "minute": 53}
